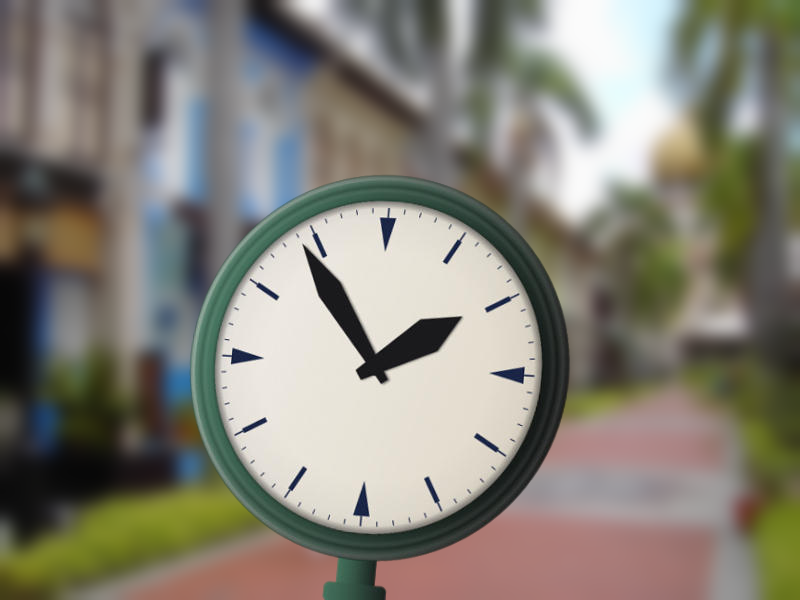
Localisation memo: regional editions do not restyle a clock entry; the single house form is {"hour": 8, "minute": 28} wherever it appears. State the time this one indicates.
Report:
{"hour": 1, "minute": 54}
